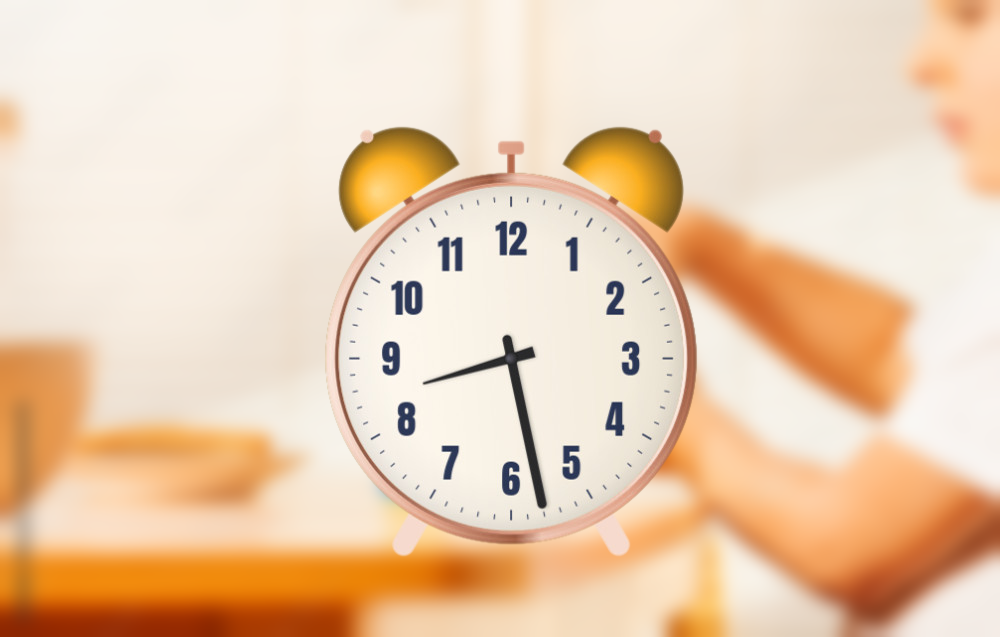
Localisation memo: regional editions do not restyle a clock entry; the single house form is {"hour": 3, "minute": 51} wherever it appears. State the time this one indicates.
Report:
{"hour": 8, "minute": 28}
